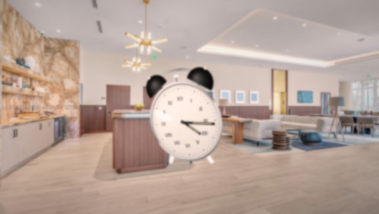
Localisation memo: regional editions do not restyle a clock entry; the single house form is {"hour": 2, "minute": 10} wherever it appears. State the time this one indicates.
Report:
{"hour": 4, "minute": 16}
